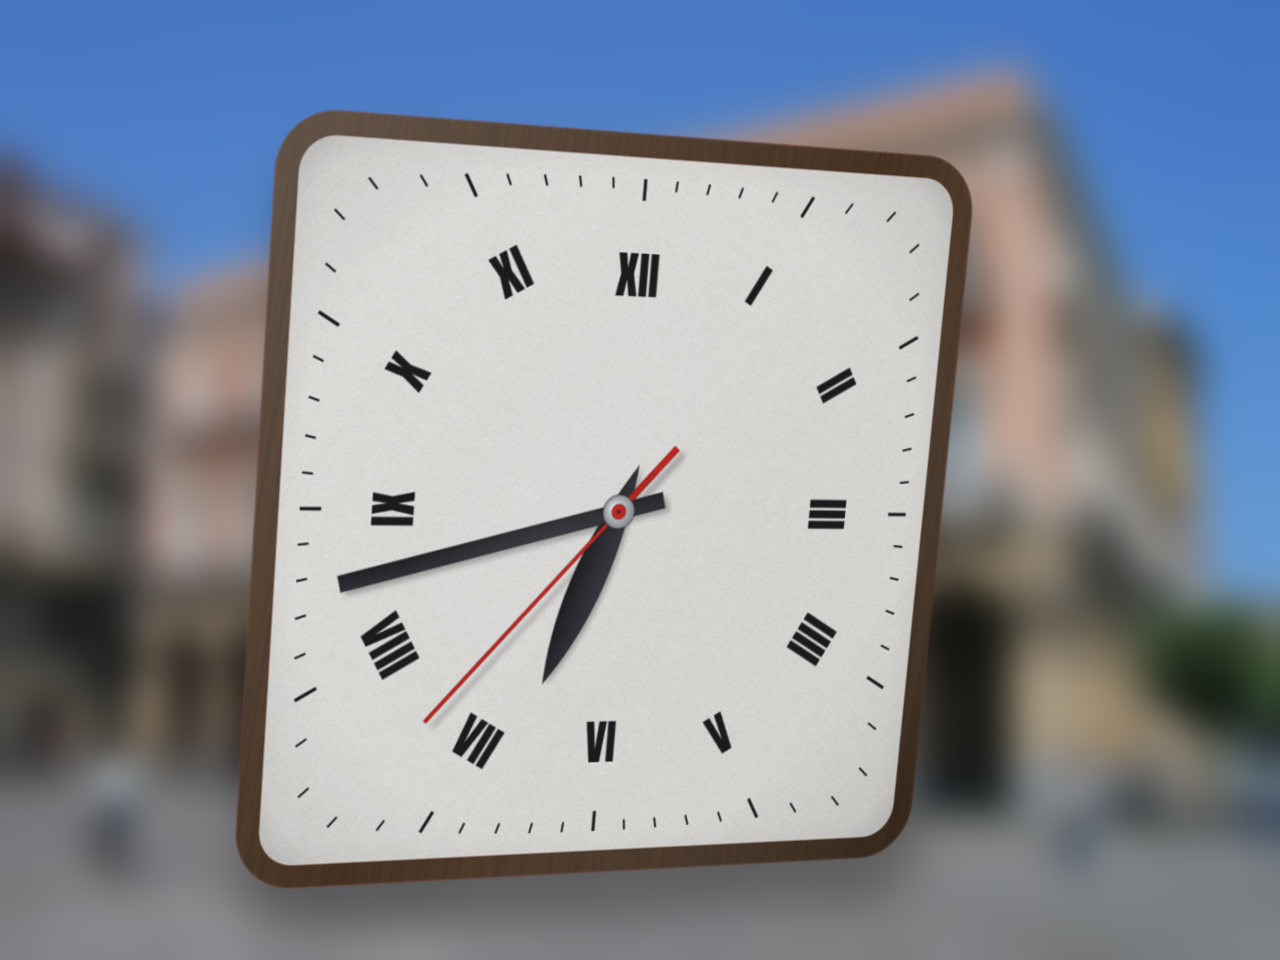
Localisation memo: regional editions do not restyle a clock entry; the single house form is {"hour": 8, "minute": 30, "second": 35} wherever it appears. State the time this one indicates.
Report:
{"hour": 6, "minute": 42, "second": 37}
